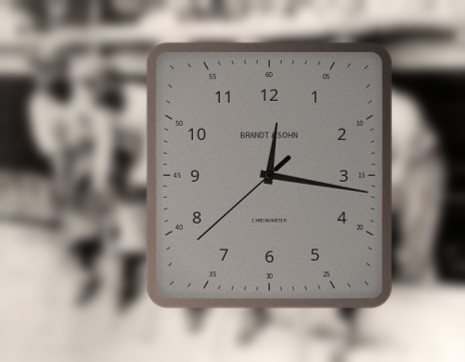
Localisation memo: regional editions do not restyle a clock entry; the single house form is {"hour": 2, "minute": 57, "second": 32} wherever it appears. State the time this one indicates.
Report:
{"hour": 12, "minute": 16, "second": 38}
